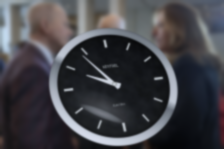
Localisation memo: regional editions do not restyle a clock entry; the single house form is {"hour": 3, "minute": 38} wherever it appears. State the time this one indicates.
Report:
{"hour": 9, "minute": 54}
